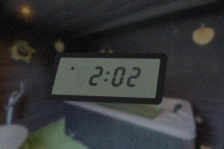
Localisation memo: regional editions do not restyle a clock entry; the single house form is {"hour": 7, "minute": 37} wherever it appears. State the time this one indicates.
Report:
{"hour": 2, "minute": 2}
